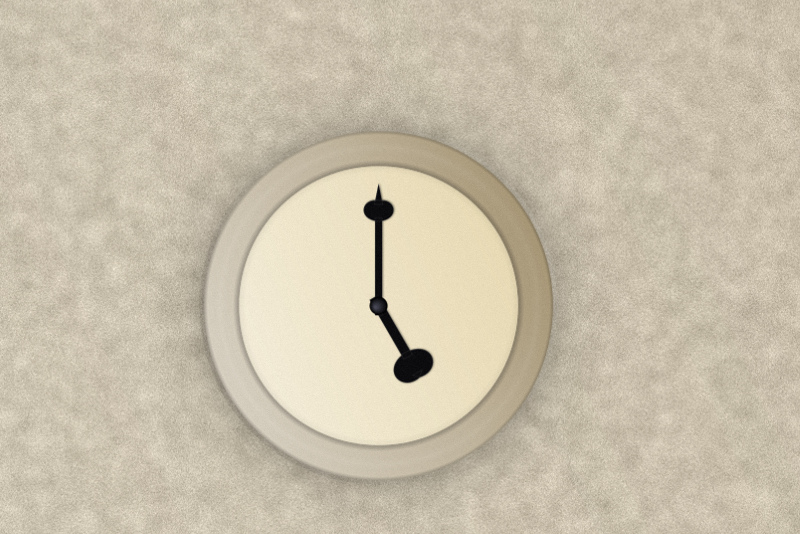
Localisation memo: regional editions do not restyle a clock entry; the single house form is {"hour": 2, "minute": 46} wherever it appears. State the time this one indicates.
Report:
{"hour": 5, "minute": 0}
